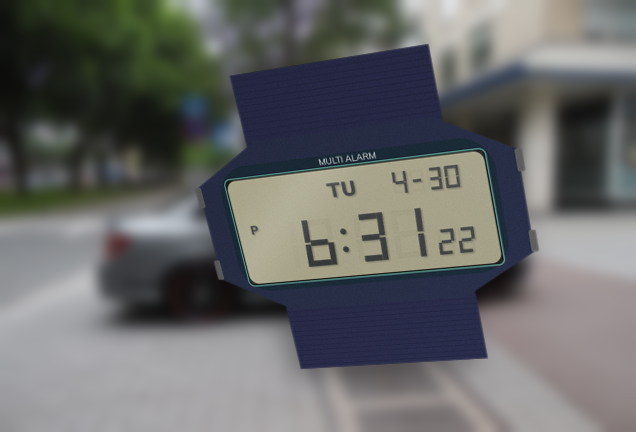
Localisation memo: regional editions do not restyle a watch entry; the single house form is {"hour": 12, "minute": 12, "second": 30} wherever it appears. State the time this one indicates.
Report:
{"hour": 6, "minute": 31, "second": 22}
